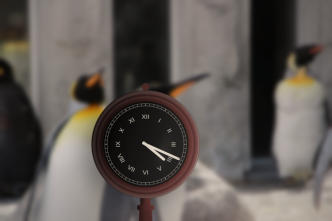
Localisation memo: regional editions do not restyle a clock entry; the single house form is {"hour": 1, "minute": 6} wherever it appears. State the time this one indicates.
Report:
{"hour": 4, "minute": 19}
